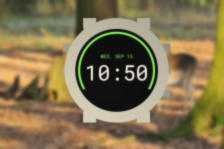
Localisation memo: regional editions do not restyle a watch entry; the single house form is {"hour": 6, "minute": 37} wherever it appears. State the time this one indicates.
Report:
{"hour": 10, "minute": 50}
